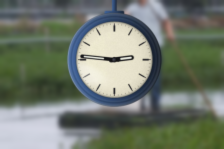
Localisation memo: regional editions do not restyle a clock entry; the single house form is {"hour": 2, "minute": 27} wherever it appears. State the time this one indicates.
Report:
{"hour": 2, "minute": 46}
